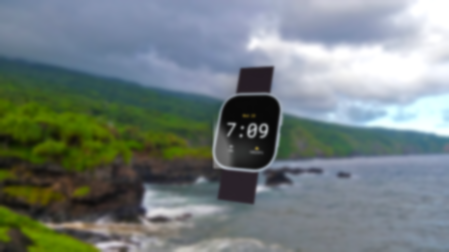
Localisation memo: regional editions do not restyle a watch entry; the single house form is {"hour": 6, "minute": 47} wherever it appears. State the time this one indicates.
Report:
{"hour": 7, "minute": 9}
